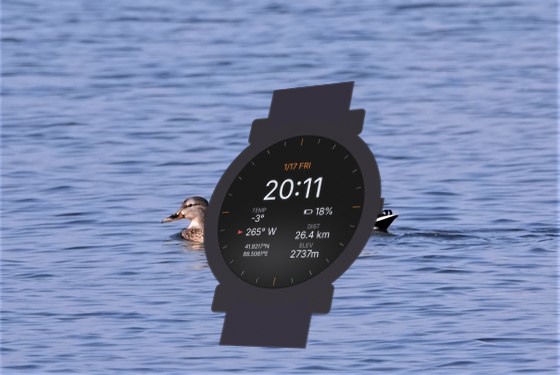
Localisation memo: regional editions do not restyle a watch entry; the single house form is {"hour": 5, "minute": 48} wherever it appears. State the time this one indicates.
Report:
{"hour": 20, "minute": 11}
